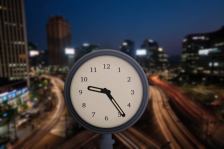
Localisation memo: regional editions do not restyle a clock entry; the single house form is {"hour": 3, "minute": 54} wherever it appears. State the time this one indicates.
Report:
{"hour": 9, "minute": 24}
